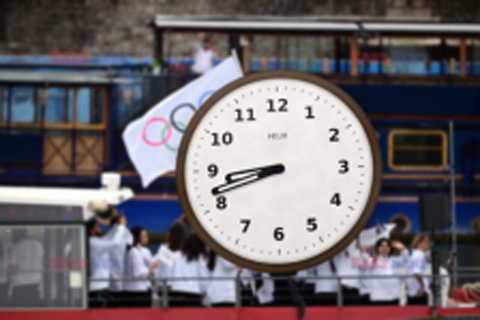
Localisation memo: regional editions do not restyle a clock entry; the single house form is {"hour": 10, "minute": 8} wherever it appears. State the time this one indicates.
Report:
{"hour": 8, "minute": 42}
